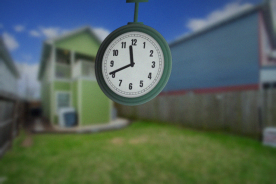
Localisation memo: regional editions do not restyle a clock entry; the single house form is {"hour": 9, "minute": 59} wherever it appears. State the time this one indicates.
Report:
{"hour": 11, "minute": 41}
